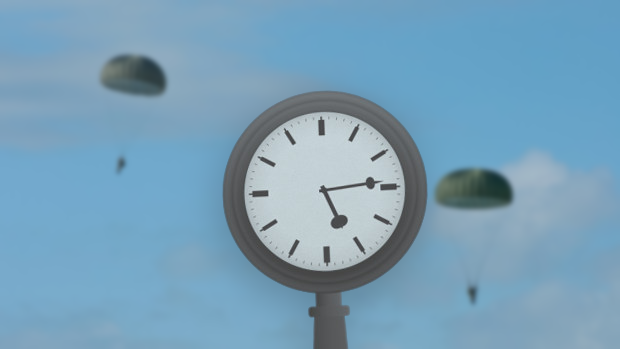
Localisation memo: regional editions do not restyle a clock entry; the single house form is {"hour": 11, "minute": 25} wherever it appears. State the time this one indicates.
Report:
{"hour": 5, "minute": 14}
